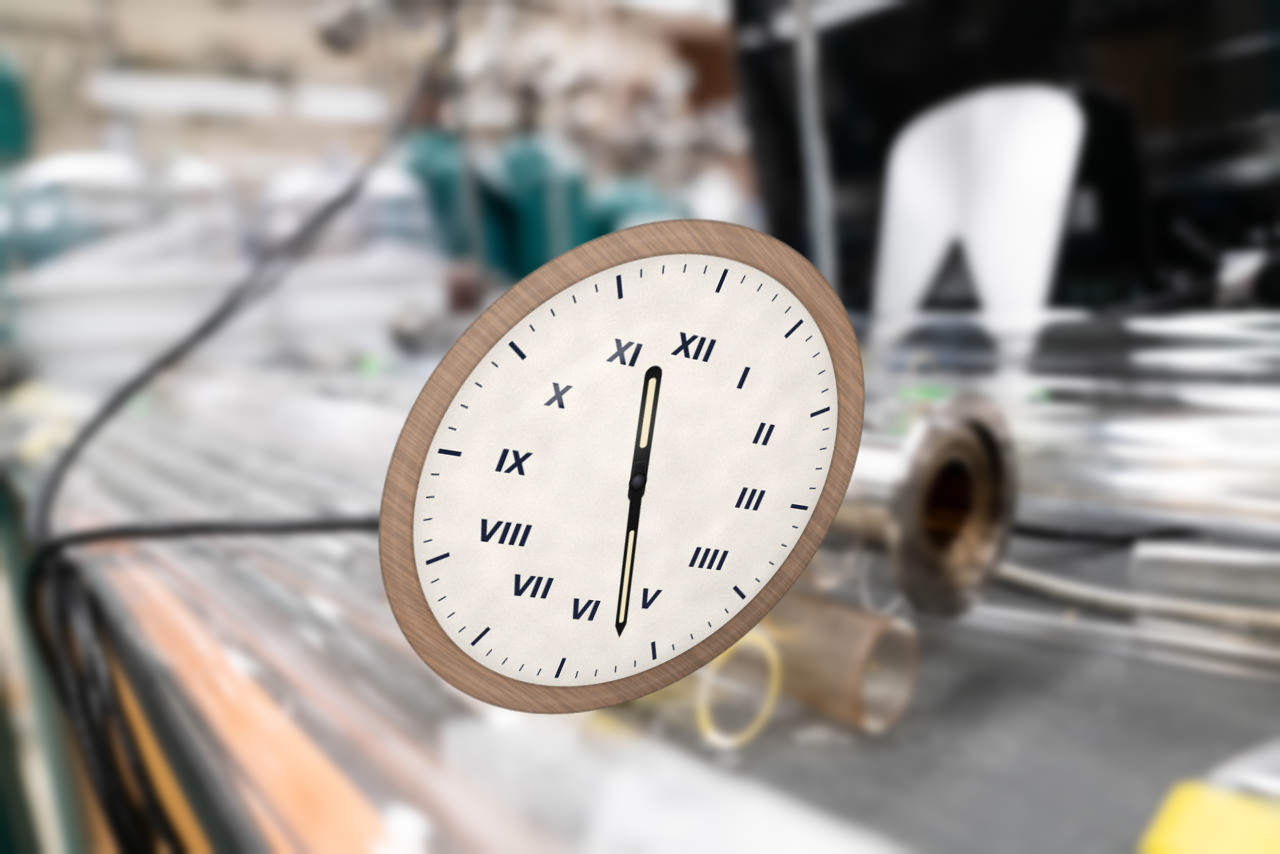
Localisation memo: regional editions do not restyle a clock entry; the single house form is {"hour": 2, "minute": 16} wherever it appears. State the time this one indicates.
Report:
{"hour": 11, "minute": 27}
